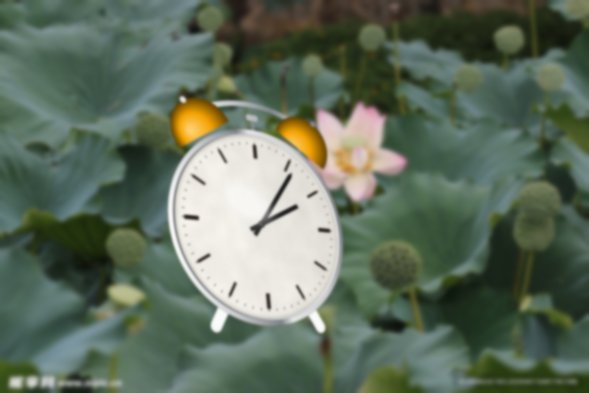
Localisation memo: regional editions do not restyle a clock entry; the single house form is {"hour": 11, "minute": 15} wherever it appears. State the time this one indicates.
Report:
{"hour": 2, "minute": 6}
